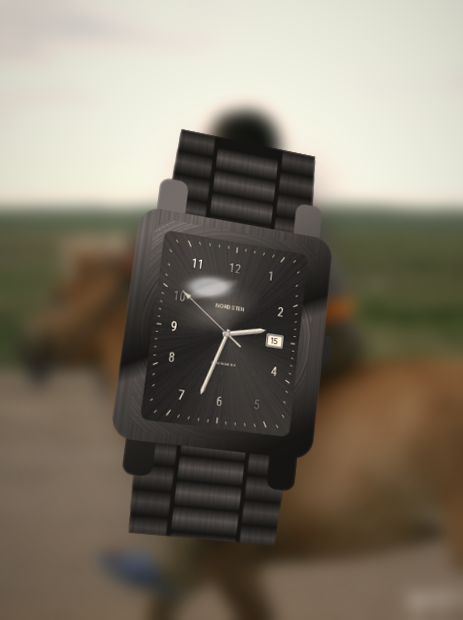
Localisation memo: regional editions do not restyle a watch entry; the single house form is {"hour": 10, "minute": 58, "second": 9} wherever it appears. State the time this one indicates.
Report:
{"hour": 2, "minute": 32, "second": 51}
